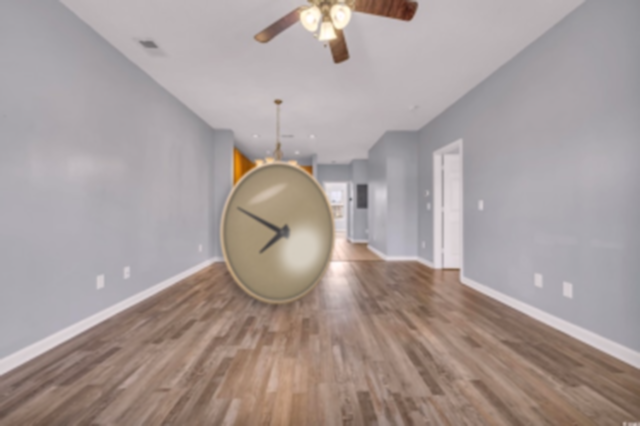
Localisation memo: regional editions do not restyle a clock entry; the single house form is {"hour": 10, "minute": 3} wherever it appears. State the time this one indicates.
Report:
{"hour": 7, "minute": 49}
